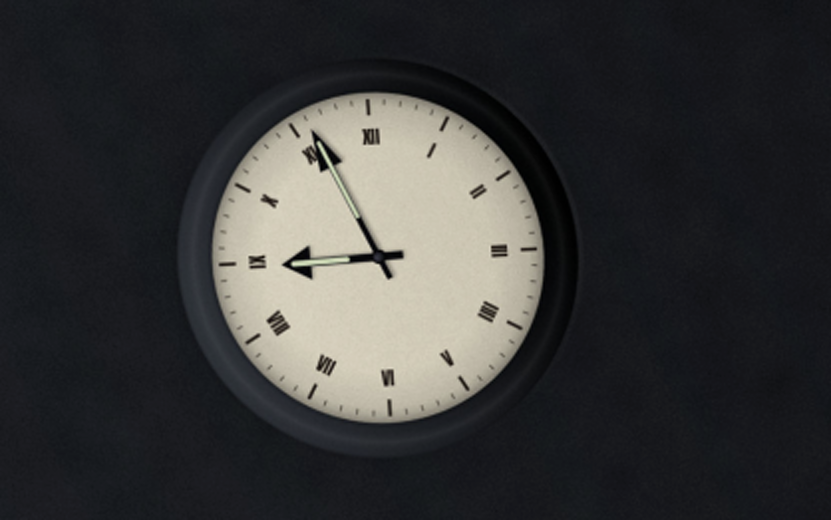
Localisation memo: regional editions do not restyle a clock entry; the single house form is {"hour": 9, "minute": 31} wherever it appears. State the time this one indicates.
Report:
{"hour": 8, "minute": 56}
